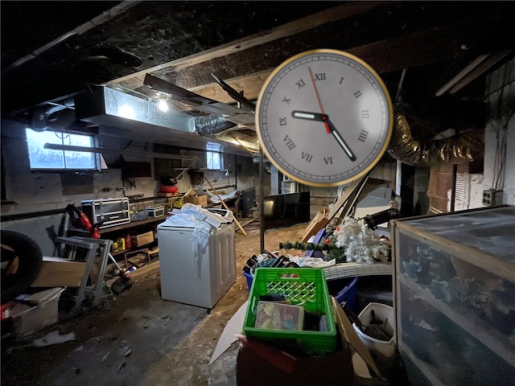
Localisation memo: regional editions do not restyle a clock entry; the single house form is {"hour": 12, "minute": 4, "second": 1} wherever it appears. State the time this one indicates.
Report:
{"hour": 9, "minute": 24, "second": 58}
